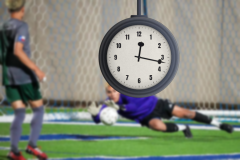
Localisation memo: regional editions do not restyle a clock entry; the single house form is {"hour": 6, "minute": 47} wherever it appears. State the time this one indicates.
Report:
{"hour": 12, "minute": 17}
